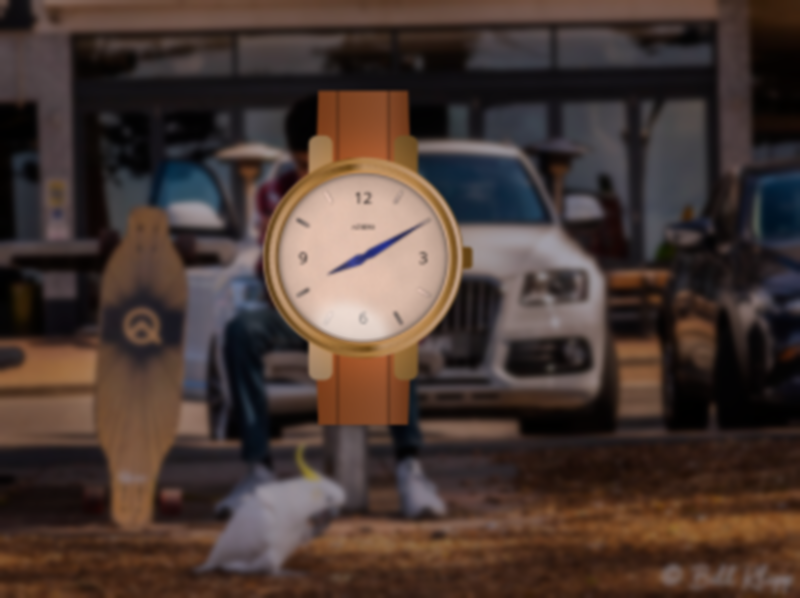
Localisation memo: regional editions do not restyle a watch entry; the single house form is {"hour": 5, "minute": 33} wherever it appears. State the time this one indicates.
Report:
{"hour": 8, "minute": 10}
